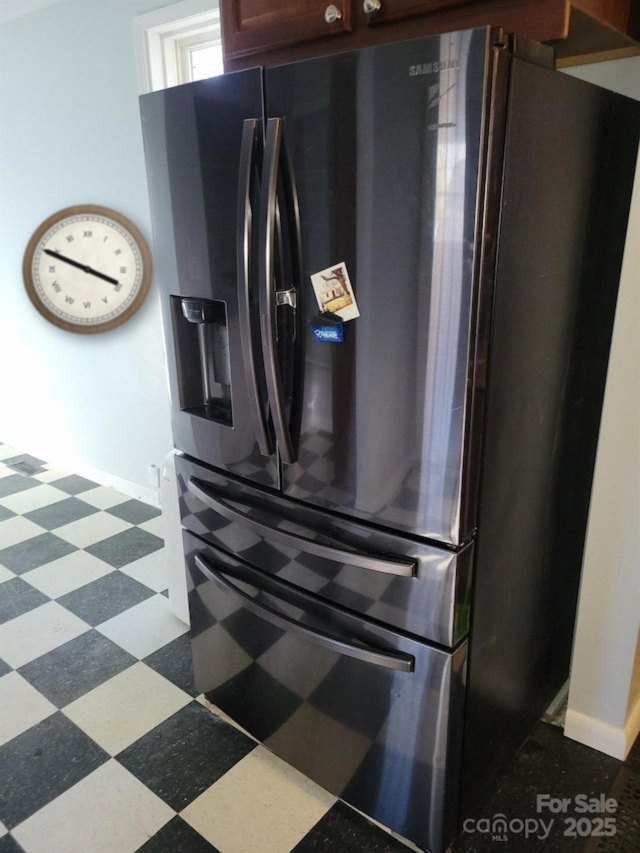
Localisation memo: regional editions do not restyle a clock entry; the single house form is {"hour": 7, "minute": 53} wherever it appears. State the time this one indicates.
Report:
{"hour": 3, "minute": 49}
